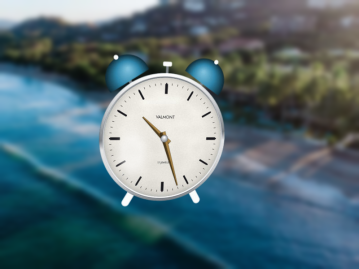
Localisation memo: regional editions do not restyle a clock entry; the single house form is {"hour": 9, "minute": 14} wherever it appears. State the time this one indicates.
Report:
{"hour": 10, "minute": 27}
